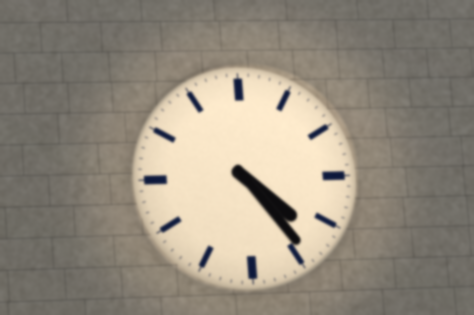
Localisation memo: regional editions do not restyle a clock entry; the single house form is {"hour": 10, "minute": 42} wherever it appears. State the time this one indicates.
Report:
{"hour": 4, "minute": 24}
